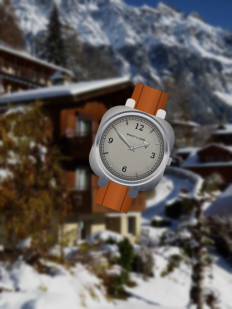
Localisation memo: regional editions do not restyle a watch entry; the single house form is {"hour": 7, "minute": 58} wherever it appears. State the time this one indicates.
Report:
{"hour": 1, "minute": 50}
